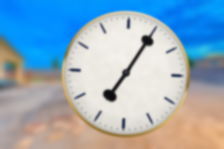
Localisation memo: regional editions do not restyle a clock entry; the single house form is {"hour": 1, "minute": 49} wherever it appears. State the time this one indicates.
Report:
{"hour": 7, "minute": 5}
